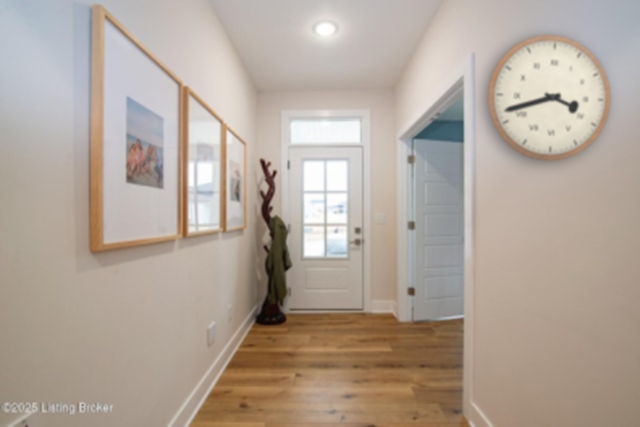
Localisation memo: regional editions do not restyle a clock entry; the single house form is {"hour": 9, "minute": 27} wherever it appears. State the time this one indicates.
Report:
{"hour": 3, "minute": 42}
